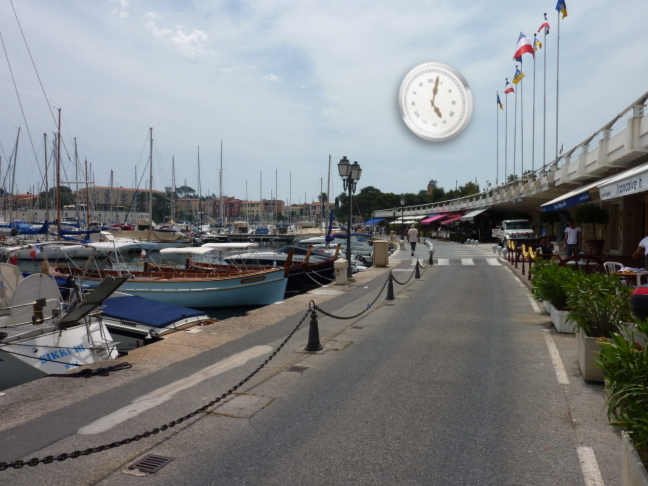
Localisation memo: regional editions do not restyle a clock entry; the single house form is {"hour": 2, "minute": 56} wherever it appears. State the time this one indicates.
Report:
{"hour": 5, "minute": 3}
